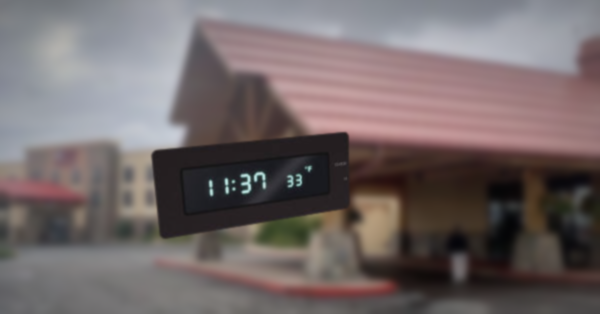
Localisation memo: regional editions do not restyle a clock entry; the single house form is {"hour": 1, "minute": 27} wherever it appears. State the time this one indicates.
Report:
{"hour": 11, "minute": 37}
